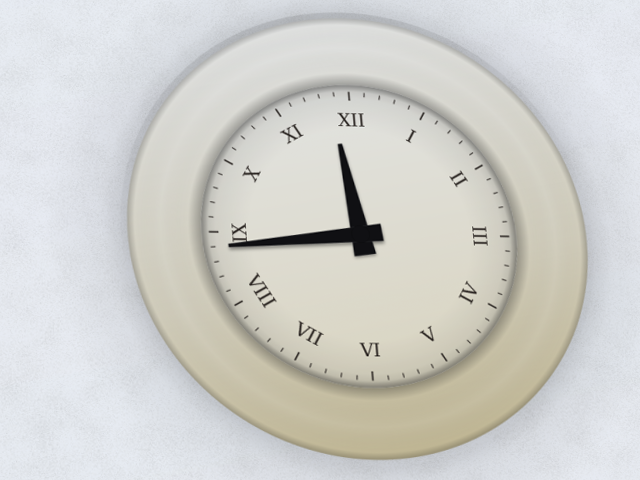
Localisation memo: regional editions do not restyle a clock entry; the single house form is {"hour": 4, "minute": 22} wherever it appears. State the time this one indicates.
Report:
{"hour": 11, "minute": 44}
